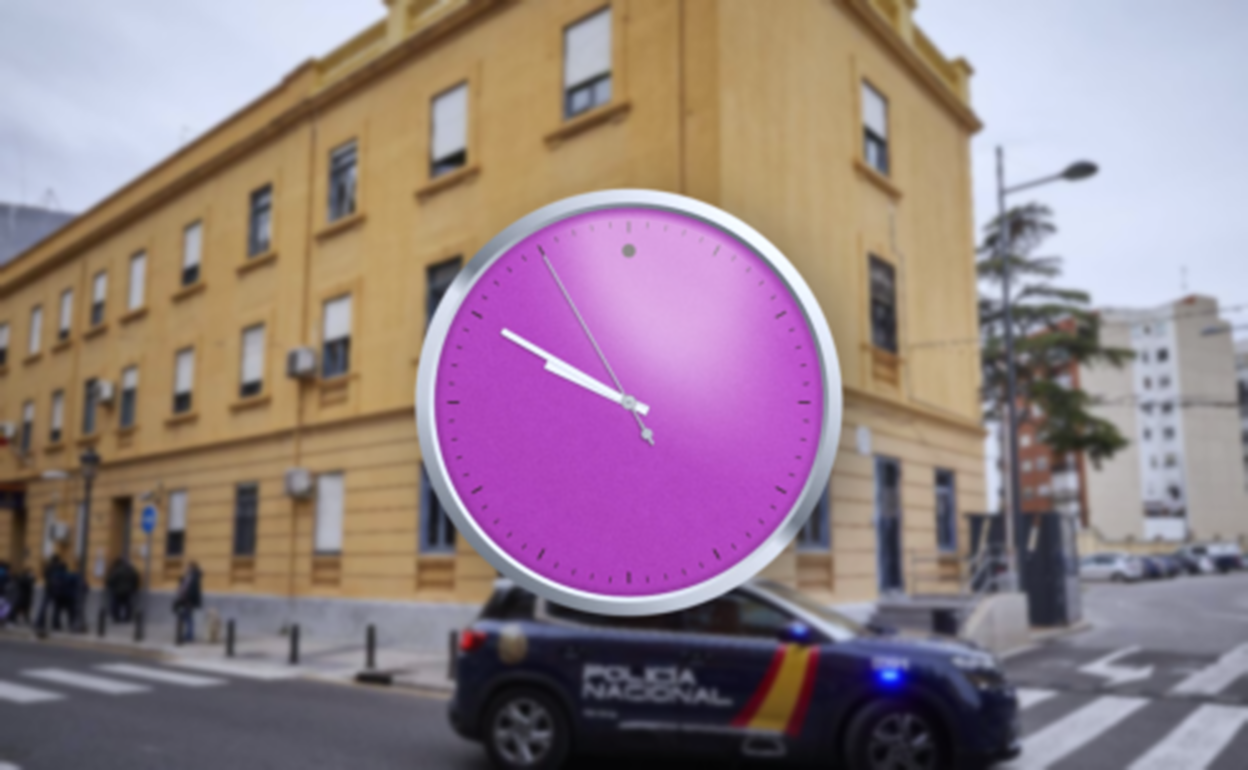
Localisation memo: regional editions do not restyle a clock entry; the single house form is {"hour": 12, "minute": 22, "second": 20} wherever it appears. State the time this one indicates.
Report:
{"hour": 9, "minute": 49, "second": 55}
